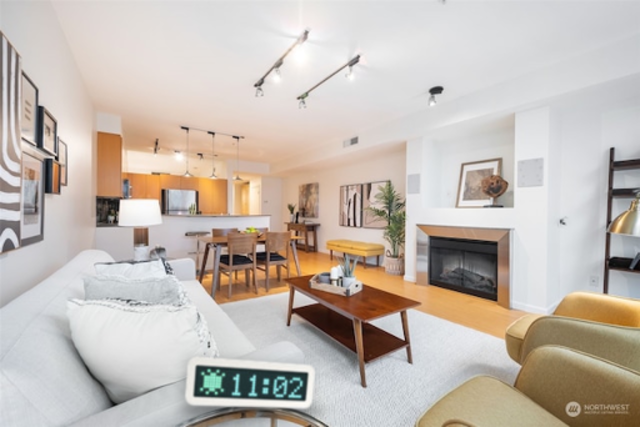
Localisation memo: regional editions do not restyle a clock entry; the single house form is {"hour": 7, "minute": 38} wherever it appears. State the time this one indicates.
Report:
{"hour": 11, "minute": 2}
